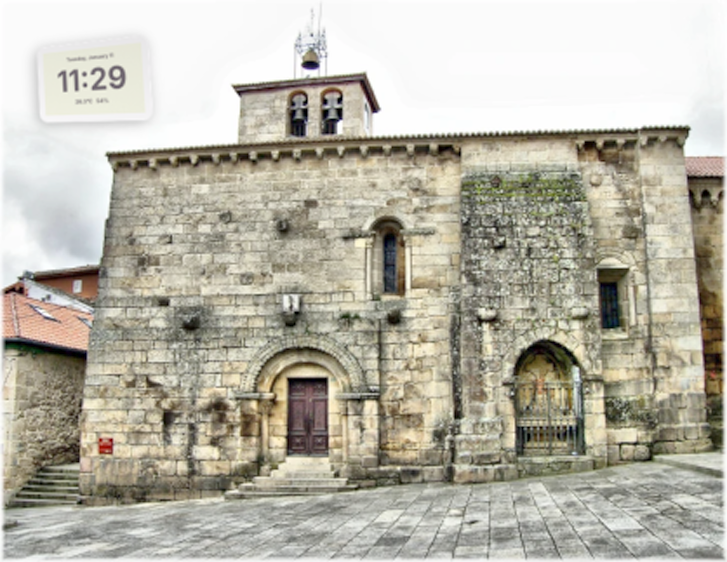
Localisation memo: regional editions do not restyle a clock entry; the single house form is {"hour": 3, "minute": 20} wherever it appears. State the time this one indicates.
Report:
{"hour": 11, "minute": 29}
